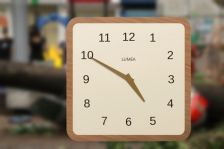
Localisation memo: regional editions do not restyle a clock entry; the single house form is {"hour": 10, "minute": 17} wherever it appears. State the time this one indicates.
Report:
{"hour": 4, "minute": 50}
